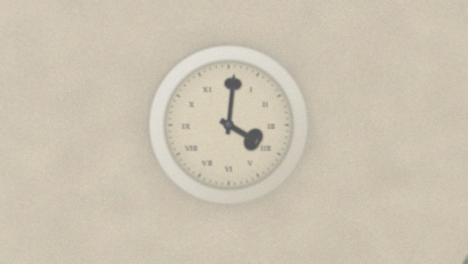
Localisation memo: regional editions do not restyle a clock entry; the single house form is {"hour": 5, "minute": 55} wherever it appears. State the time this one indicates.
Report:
{"hour": 4, "minute": 1}
